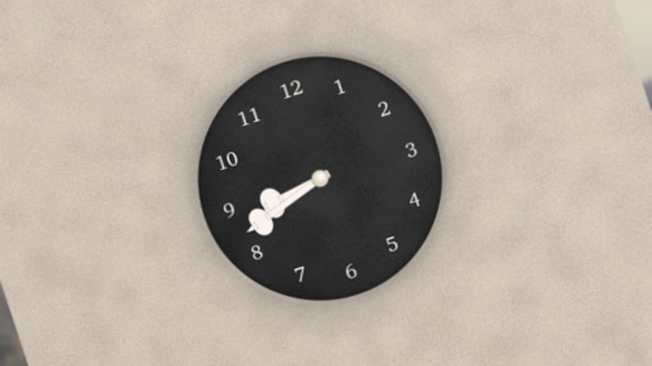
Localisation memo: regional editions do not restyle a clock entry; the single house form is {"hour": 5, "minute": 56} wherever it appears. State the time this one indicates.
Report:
{"hour": 8, "minute": 42}
